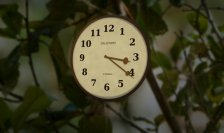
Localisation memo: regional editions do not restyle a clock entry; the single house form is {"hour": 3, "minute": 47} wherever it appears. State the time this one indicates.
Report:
{"hour": 3, "minute": 21}
